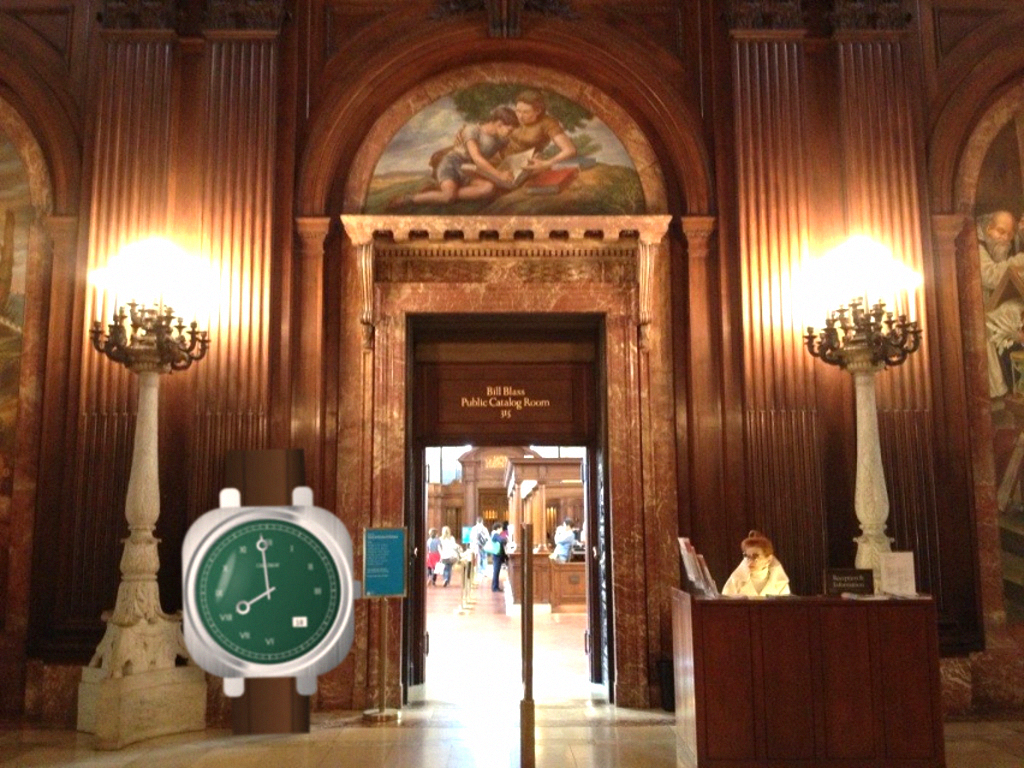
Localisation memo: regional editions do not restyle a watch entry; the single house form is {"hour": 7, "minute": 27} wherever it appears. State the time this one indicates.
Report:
{"hour": 7, "minute": 59}
